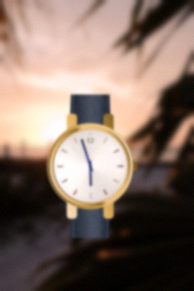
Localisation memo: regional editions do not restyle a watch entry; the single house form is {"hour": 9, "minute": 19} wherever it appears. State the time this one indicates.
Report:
{"hour": 5, "minute": 57}
